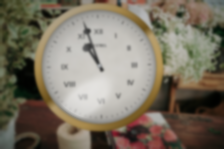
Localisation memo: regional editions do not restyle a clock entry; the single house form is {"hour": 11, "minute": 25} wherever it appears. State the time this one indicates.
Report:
{"hour": 10, "minute": 57}
